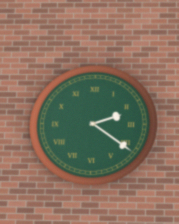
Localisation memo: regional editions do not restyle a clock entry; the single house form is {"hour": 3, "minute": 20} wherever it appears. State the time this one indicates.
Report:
{"hour": 2, "minute": 21}
